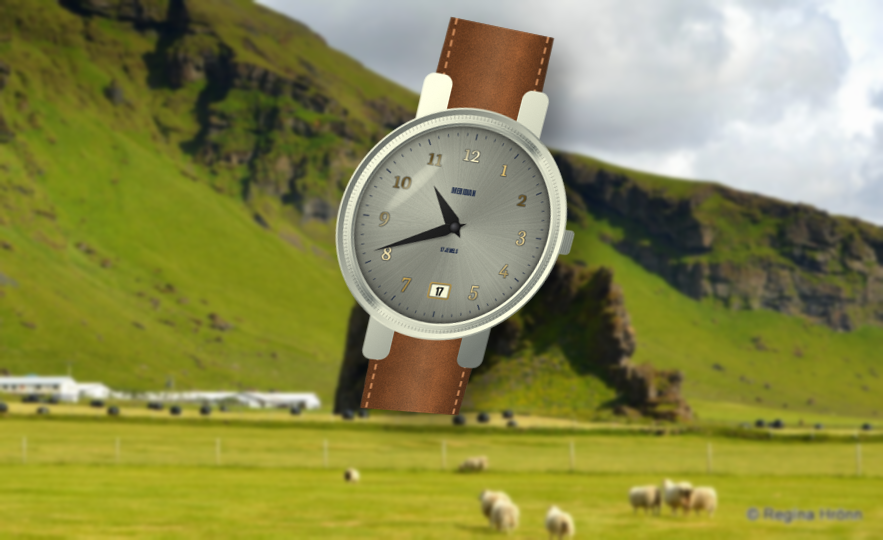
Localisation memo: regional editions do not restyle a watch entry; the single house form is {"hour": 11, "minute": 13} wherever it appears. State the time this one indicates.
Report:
{"hour": 10, "minute": 41}
